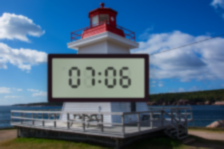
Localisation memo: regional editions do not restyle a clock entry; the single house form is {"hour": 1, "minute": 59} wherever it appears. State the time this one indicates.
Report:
{"hour": 7, "minute": 6}
